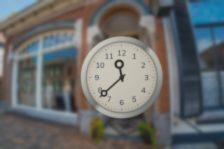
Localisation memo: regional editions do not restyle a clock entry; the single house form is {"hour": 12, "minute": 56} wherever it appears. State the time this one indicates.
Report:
{"hour": 11, "minute": 38}
